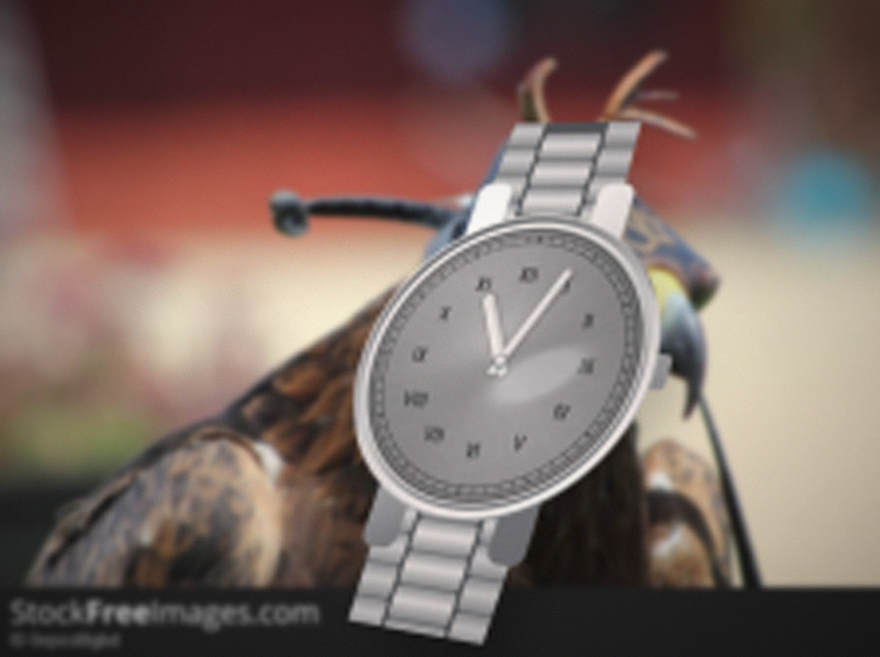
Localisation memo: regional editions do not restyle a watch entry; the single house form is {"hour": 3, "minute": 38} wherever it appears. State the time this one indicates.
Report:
{"hour": 11, "minute": 4}
